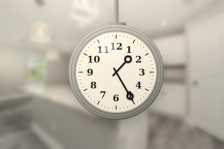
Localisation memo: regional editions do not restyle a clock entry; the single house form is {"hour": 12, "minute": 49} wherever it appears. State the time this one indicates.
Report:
{"hour": 1, "minute": 25}
